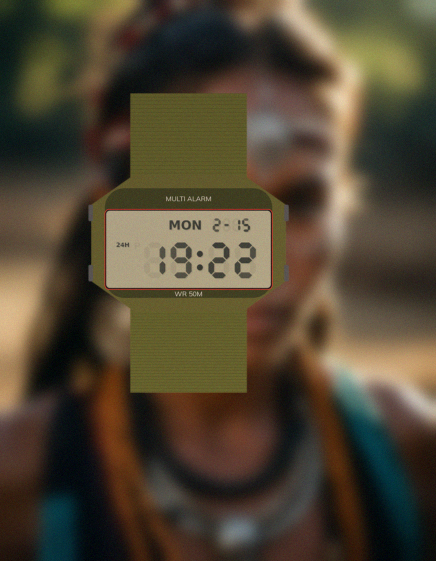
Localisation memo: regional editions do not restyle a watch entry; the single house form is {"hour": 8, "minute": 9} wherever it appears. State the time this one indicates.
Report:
{"hour": 19, "minute": 22}
